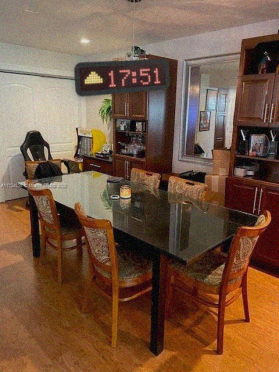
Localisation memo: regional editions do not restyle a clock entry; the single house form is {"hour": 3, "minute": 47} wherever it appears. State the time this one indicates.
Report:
{"hour": 17, "minute": 51}
